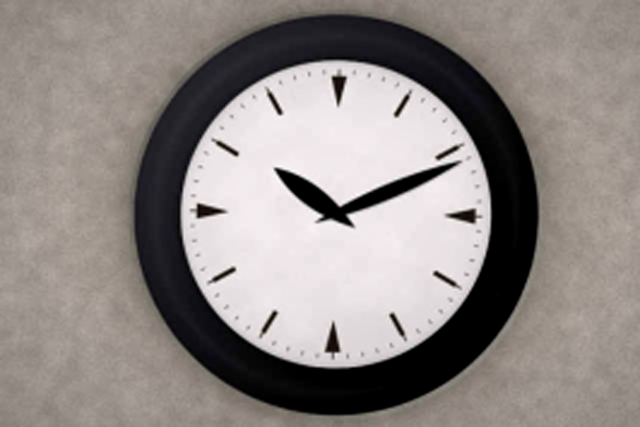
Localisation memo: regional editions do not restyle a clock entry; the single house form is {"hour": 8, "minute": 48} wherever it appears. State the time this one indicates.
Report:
{"hour": 10, "minute": 11}
